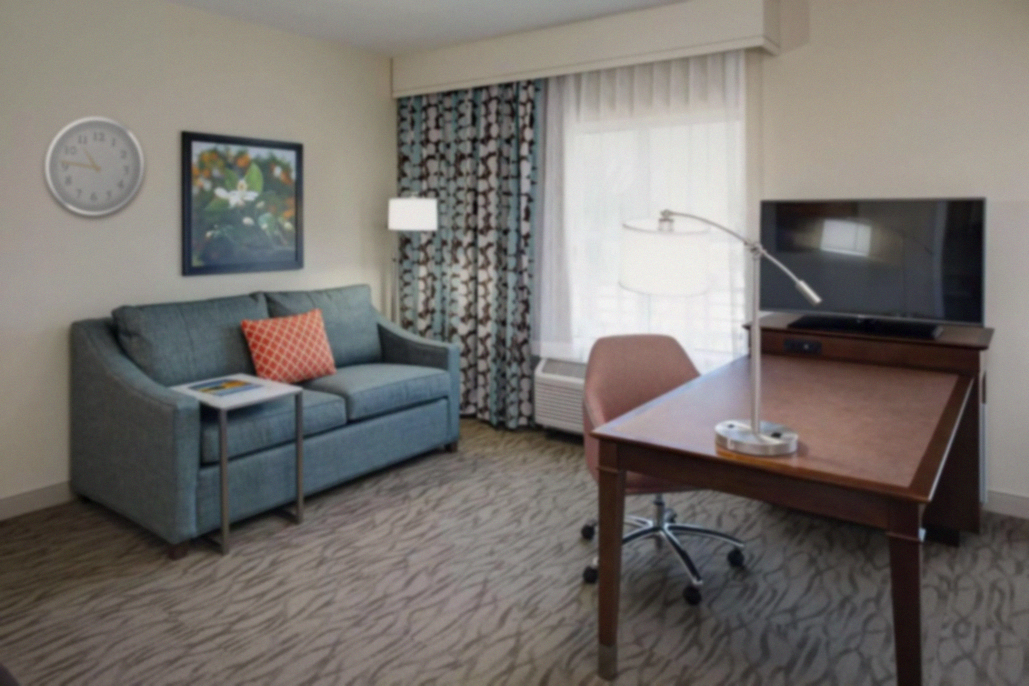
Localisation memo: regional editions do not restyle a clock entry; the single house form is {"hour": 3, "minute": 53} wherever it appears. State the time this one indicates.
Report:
{"hour": 10, "minute": 46}
